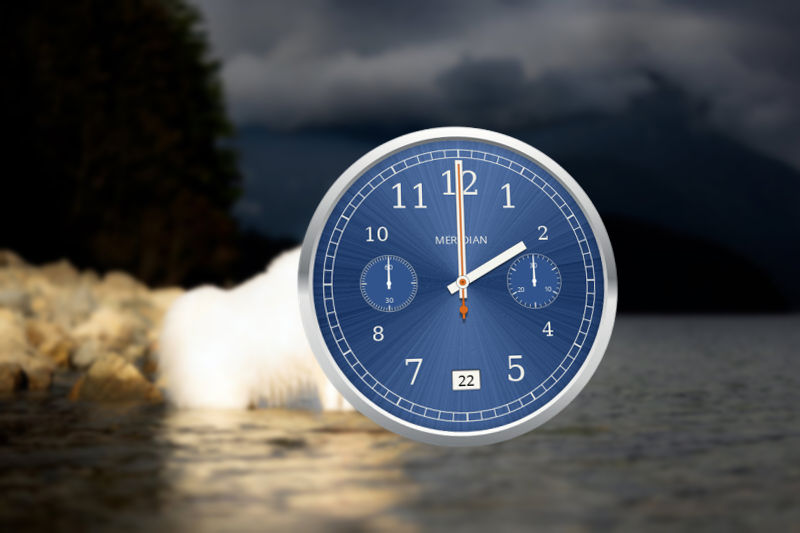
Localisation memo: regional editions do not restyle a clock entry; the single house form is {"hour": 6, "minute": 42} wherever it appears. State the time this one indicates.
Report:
{"hour": 2, "minute": 0}
